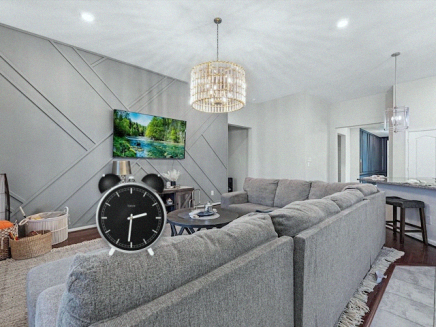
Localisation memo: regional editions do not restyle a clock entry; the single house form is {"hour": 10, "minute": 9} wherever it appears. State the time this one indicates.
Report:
{"hour": 2, "minute": 31}
